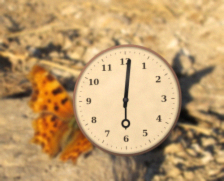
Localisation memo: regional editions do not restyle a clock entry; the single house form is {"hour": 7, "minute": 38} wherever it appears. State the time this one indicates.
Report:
{"hour": 6, "minute": 1}
